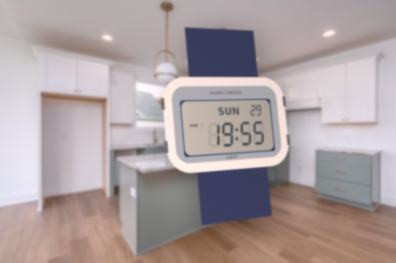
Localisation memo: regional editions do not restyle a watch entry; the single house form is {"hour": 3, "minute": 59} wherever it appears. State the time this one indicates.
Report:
{"hour": 19, "minute": 55}
